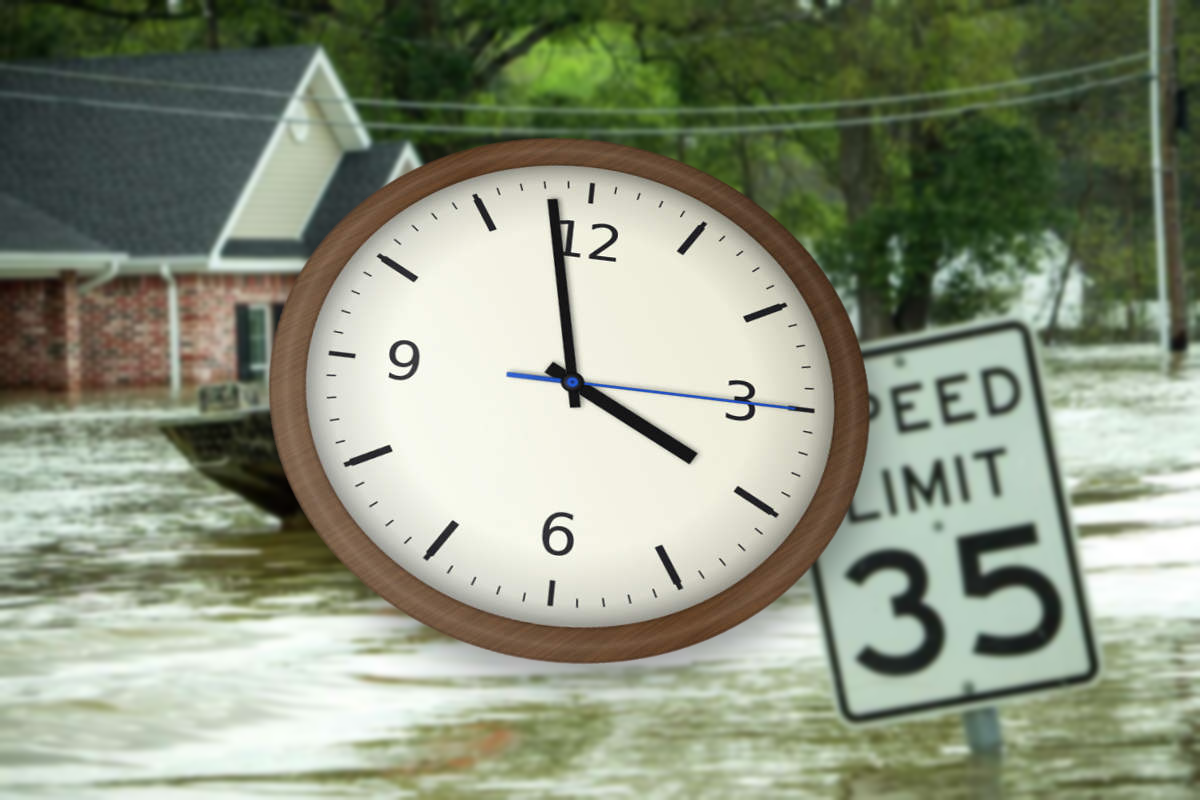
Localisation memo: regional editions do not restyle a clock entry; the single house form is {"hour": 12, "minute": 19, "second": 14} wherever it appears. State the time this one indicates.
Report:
{"hour": 3, "minute": 58, "second": 15}
